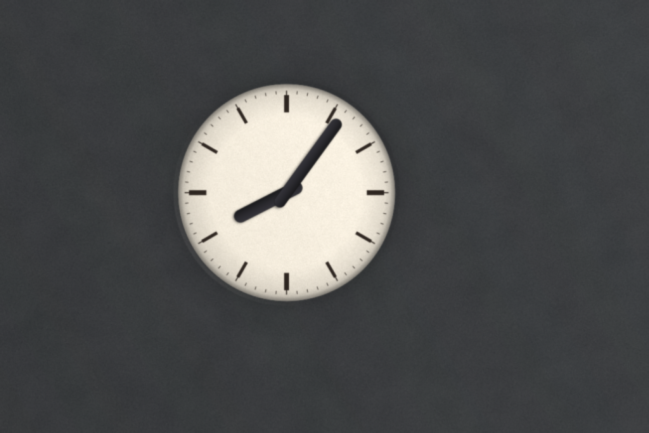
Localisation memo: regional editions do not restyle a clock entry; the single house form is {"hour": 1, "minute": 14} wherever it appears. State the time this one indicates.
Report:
{"hour": 8, "minute": 6}
